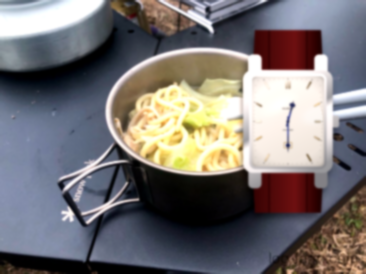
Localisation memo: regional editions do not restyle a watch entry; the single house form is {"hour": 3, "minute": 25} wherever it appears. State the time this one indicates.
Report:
{"hour": 12, "minute": 30}
